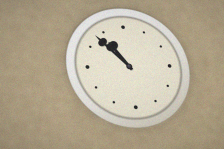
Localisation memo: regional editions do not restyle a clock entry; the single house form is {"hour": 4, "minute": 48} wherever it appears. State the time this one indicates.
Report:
{"hour": 10, "minute": 53}
